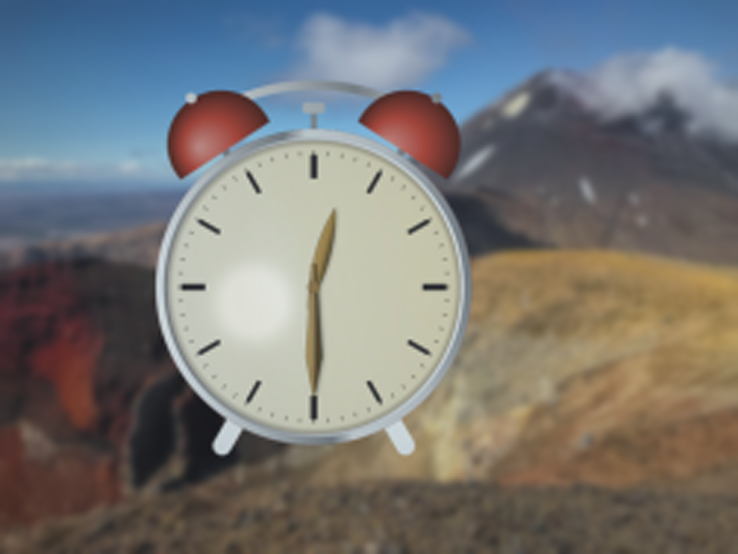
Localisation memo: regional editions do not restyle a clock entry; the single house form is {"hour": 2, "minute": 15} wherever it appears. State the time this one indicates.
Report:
{"hour": 12, "minute": 30}
